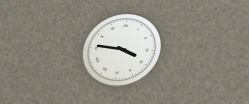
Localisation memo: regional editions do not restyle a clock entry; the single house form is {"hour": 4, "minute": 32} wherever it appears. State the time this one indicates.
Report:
{"hour": 3, "minute": 46}
